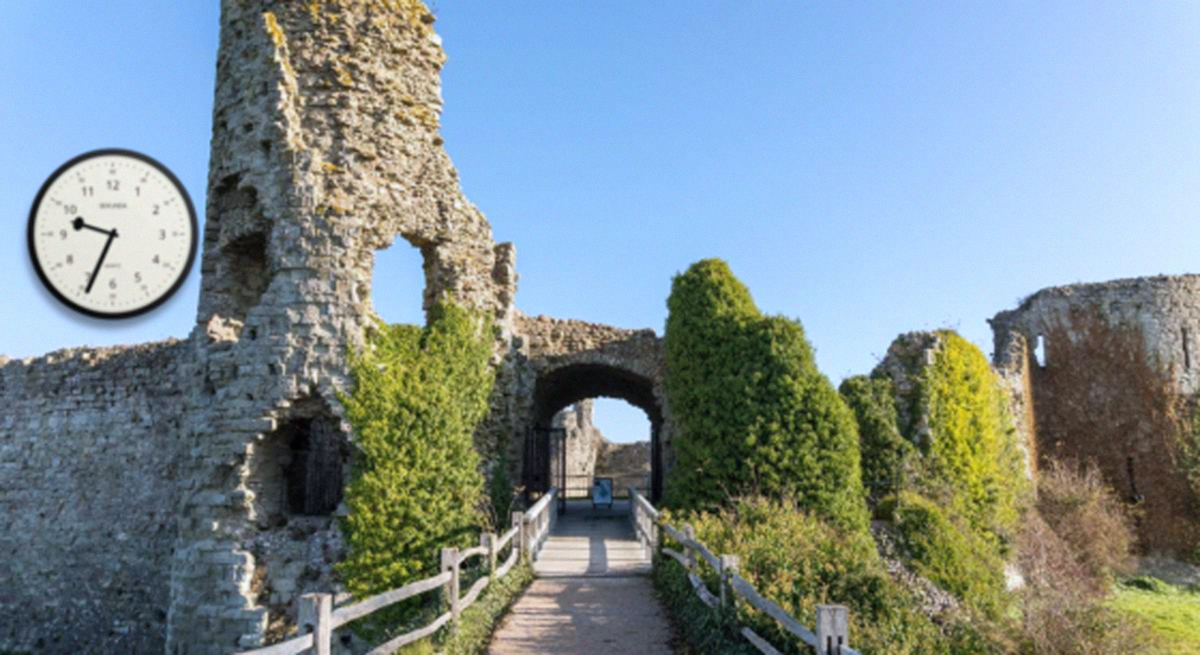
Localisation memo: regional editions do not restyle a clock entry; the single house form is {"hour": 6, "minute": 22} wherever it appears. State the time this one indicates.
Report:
{"hour": 9, "minute": 34}
